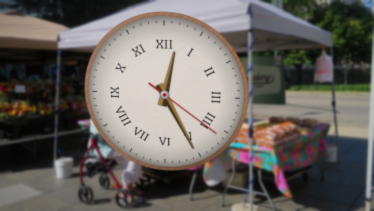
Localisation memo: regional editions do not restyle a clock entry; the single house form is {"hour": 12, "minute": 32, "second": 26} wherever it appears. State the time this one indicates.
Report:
{"hour": 12, "minute": 25, "second": 21}
